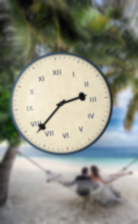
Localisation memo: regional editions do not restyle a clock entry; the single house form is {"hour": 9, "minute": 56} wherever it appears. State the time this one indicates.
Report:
{"hour": 2, "minute": 38}
